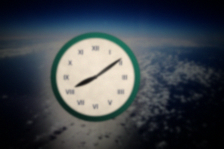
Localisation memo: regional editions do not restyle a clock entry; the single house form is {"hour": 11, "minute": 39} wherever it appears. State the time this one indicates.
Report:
{"hour": 8, "minute": 9}
